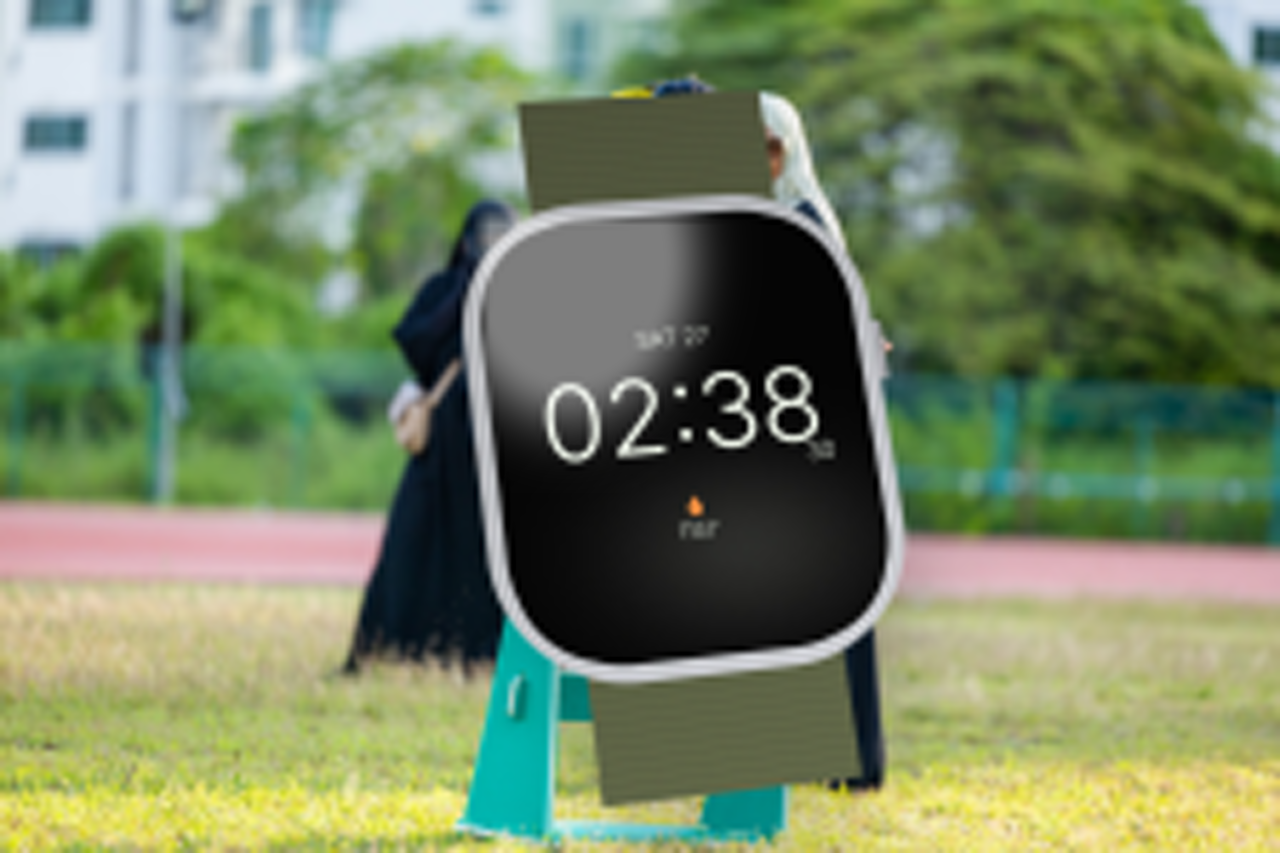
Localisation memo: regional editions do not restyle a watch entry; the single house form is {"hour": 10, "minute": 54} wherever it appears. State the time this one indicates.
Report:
{"hour": 2, "minute": 38}
